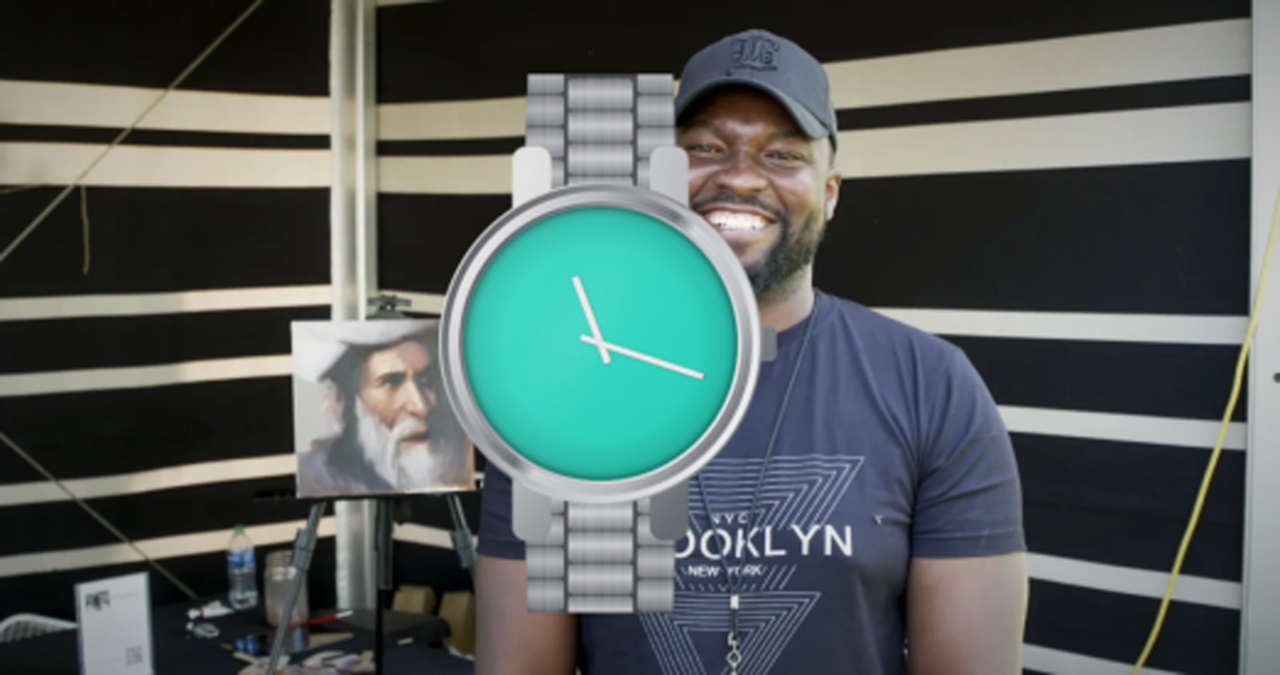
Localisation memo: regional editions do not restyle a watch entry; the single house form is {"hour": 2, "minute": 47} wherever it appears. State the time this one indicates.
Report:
{"hour": 11, "minute": 18}
